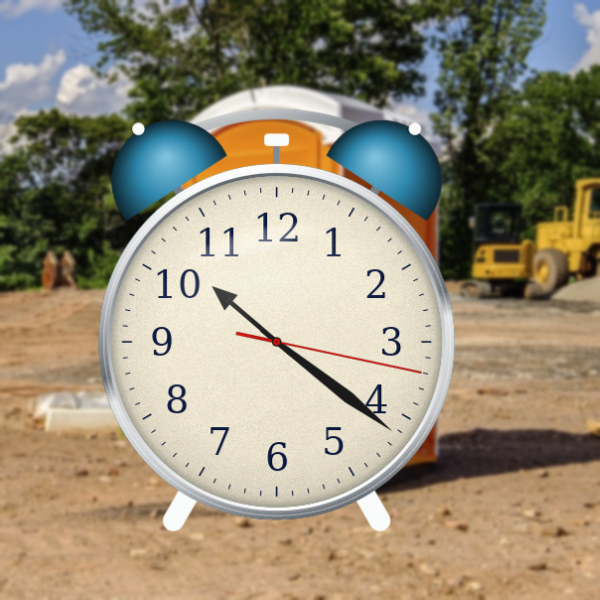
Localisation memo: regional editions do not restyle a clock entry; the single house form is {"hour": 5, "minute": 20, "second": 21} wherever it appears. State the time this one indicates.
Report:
{"hour": 10, "minute": 21, "second": 17}
